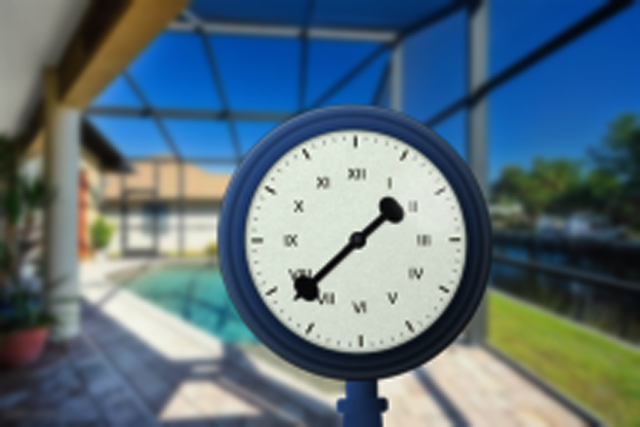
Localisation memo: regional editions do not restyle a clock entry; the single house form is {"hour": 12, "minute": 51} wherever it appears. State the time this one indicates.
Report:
{"hour": 1, "minute": 38}
